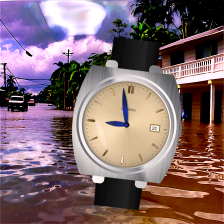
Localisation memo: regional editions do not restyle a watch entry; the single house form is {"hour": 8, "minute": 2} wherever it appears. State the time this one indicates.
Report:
{"hour": 8, "minute": 58}
